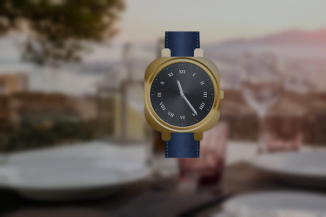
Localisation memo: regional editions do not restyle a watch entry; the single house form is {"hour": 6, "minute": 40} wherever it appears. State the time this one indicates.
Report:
{"hour": 11, "minute": 24}
